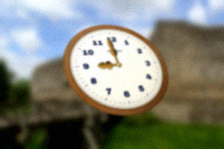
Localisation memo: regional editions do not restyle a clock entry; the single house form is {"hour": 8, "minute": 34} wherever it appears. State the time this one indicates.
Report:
{"hour": 8, "minute": 59}
